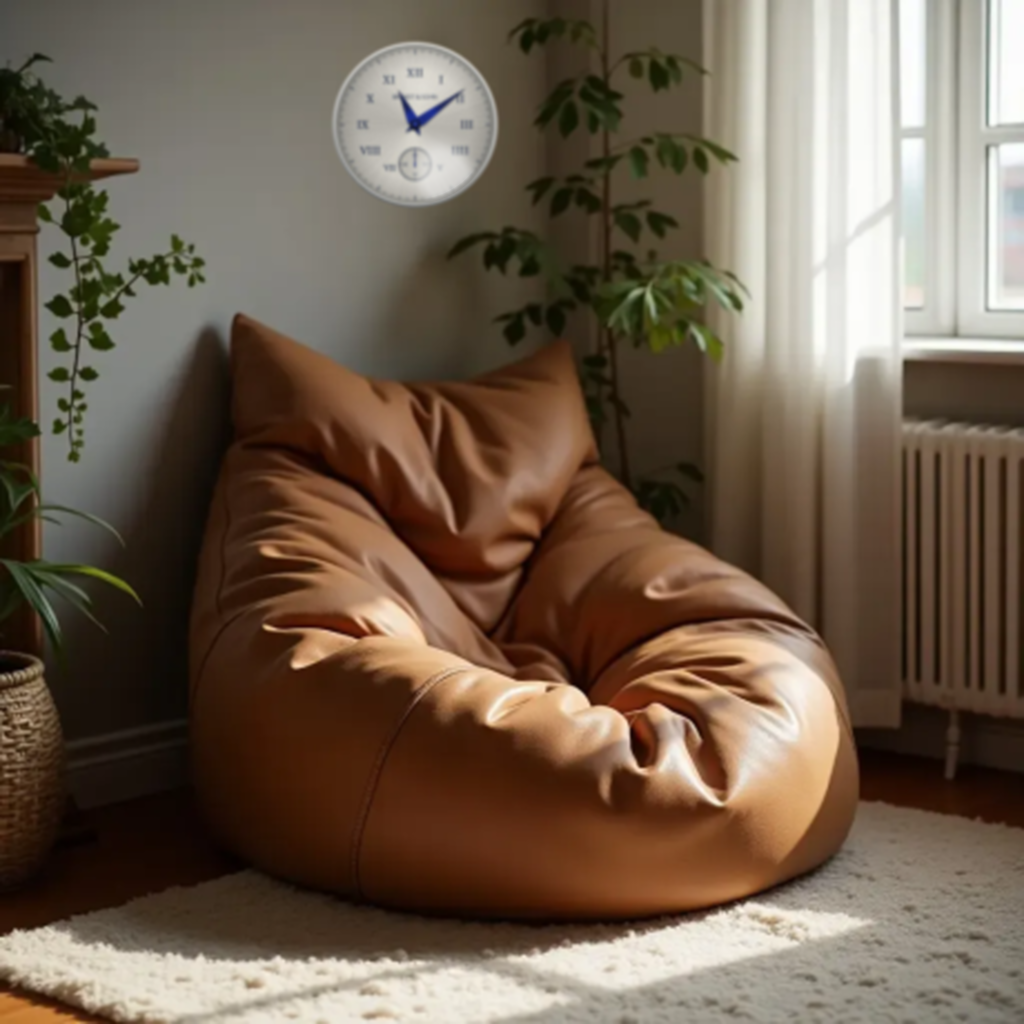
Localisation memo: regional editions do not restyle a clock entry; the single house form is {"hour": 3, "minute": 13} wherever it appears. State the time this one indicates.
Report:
{"hour": 11, "minute": 9}
